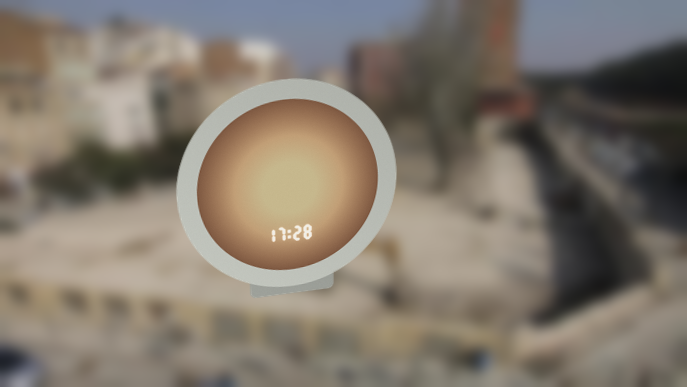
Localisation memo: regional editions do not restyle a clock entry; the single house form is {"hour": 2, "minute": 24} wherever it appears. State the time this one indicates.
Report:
{"hour": 17, "minute": 28}
